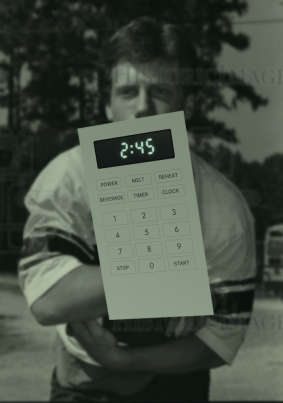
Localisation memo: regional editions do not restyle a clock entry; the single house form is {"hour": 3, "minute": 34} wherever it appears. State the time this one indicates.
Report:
{"hour": 2, "minute": 45}
